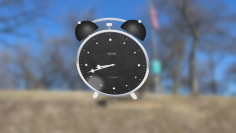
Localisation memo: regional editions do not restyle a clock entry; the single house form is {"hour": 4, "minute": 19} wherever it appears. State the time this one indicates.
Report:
{"hour": 8, "minute": 42}
